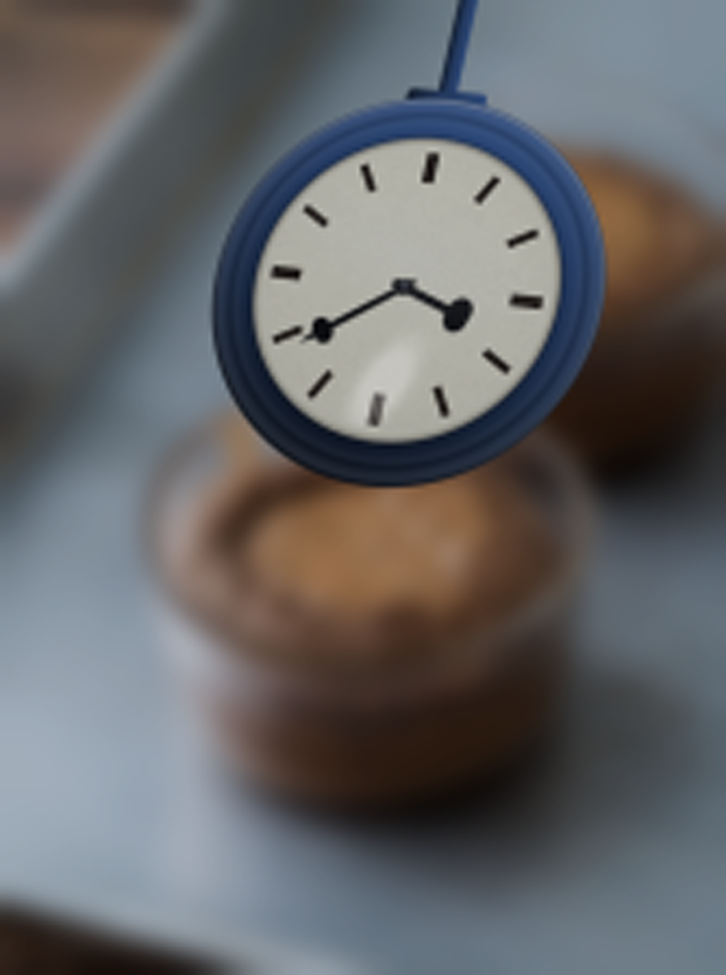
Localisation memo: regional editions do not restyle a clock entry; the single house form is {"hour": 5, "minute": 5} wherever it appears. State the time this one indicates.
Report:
{"hour": 3, "minute": 39}
